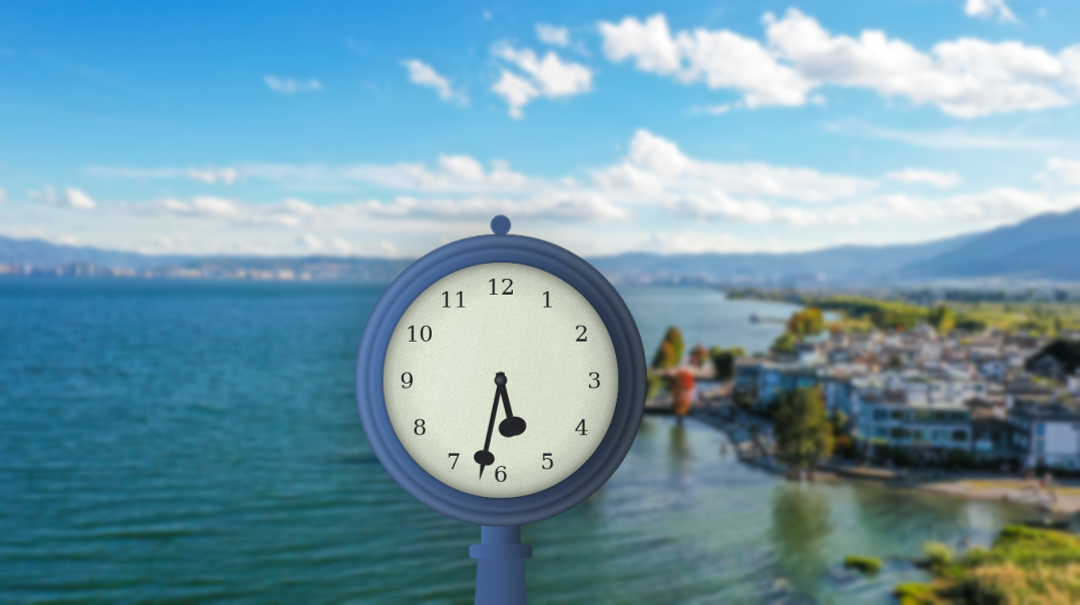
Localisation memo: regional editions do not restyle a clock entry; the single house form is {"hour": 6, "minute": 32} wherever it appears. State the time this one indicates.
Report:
{"hour": 5, "minute": 32}
